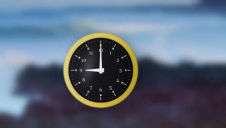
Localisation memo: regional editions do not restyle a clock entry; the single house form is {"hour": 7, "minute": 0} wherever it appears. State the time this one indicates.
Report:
{"hour": 9, "minute": 0}
